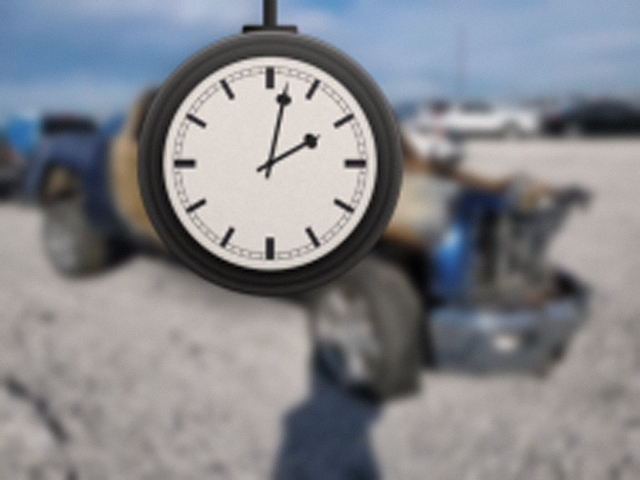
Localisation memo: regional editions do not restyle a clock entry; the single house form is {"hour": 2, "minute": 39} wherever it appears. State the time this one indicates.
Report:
{"hour": 2, "minute": 2}
